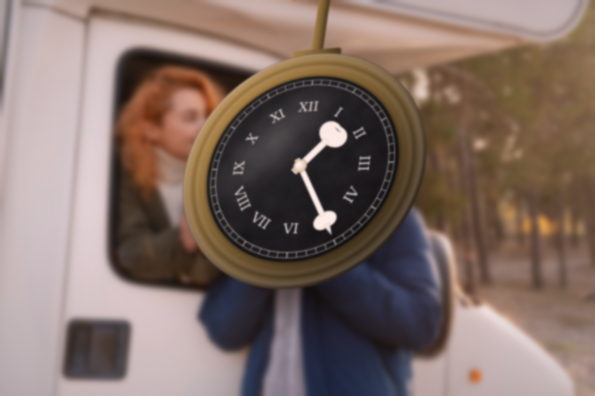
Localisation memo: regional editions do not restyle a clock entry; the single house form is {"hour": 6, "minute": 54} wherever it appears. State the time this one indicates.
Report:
{"hour": 1, "minute": 25}
